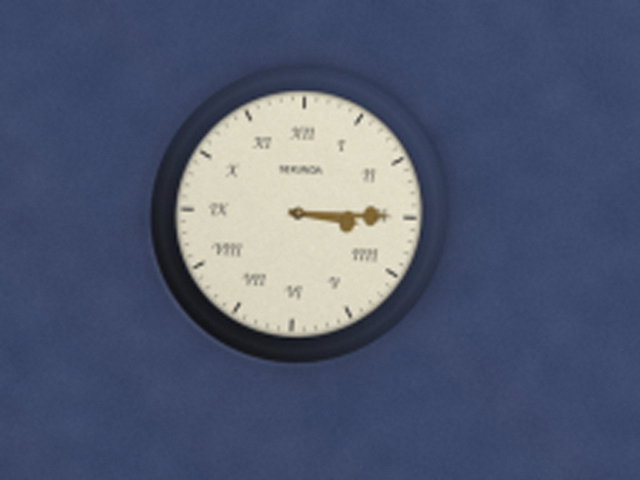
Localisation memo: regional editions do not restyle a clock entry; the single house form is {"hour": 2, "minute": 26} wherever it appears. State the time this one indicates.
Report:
{"hour": 3, "minute": 15}
